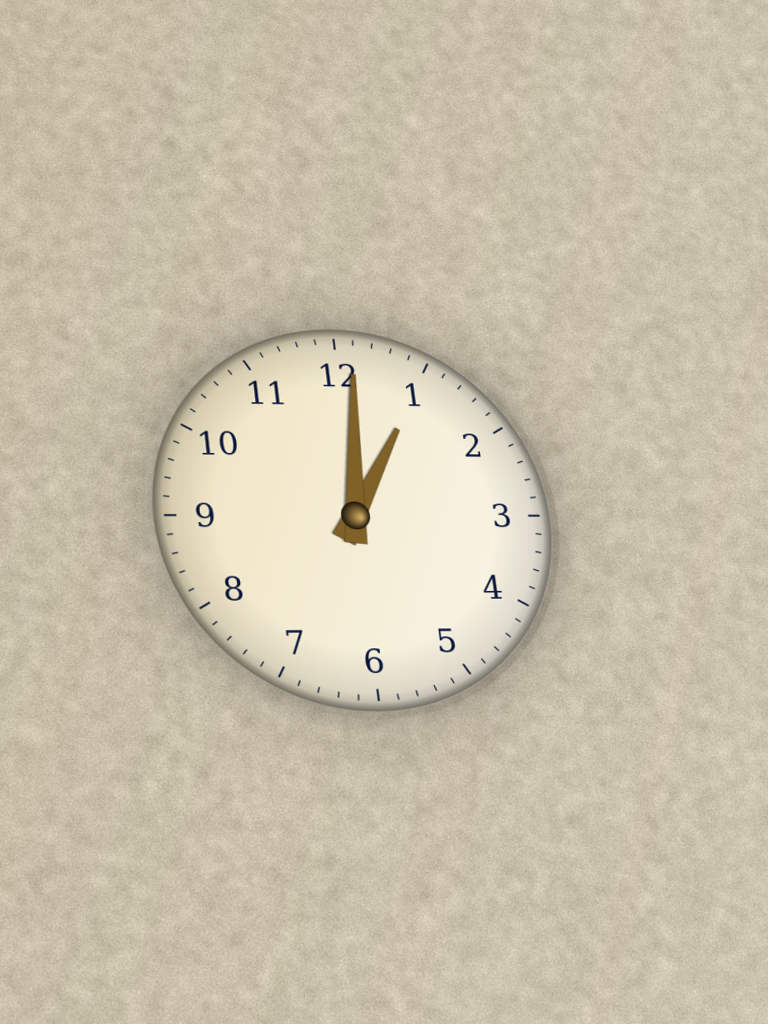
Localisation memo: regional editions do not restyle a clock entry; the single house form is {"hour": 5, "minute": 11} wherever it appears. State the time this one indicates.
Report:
{"hour": 1, "minute": 1}
